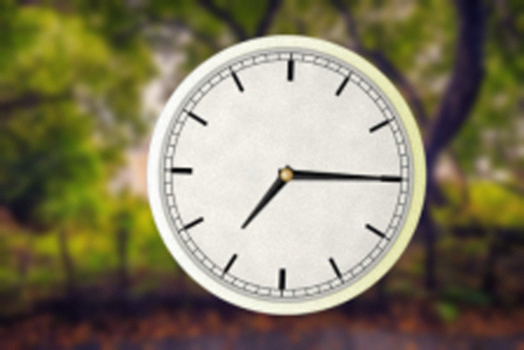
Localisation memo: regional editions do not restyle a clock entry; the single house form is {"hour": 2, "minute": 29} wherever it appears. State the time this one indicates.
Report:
{"hour": 7, "minute": 15}
